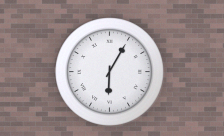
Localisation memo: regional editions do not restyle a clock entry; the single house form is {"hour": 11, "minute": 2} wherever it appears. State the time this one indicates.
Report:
{"hour": 6, "minute": 5}
